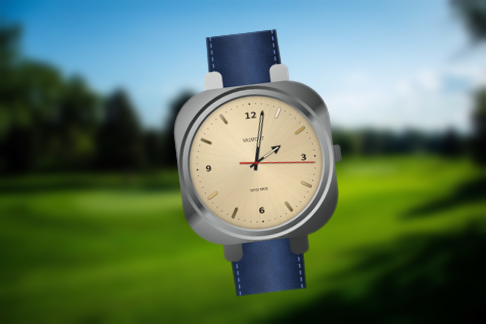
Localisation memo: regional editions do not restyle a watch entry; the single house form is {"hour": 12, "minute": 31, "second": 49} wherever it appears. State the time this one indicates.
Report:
{"hour": 2, "minute": 2, "second": 16}
